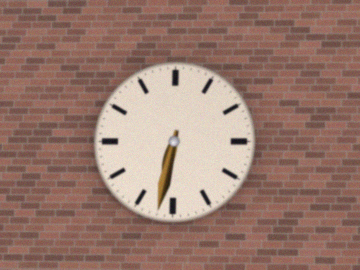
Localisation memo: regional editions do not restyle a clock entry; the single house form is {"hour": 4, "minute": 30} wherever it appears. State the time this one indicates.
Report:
{"hour": 6, "minute": 32}
